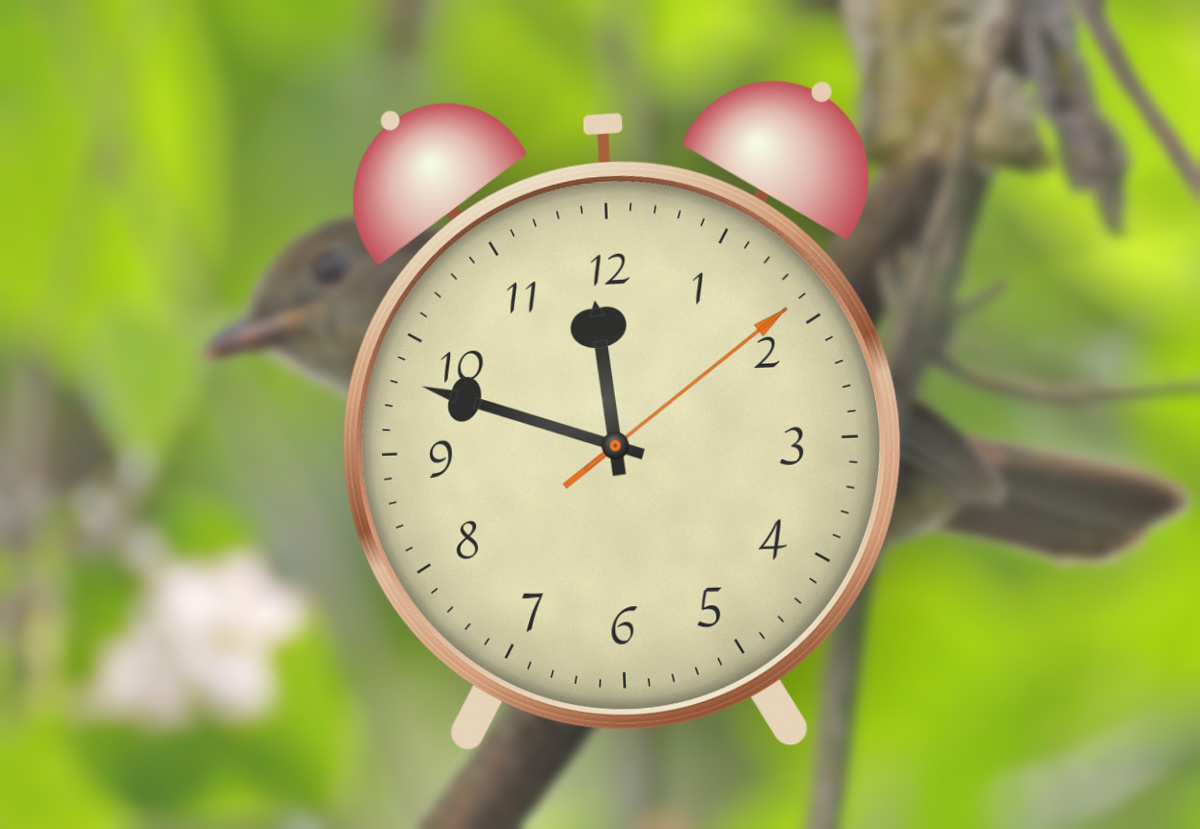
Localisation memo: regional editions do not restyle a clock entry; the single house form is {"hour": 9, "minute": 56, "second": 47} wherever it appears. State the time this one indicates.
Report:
{"hour": 11, "minute": 48, "second": 9}
